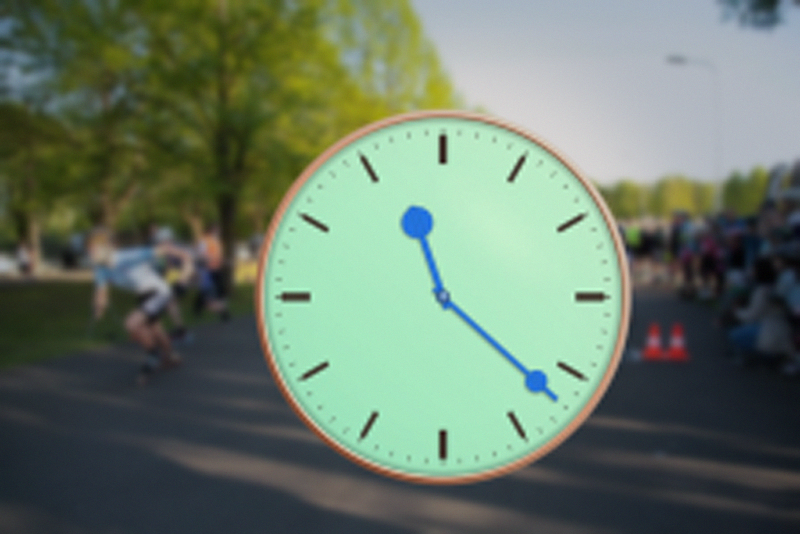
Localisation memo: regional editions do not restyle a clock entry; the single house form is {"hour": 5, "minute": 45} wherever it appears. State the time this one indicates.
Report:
{"hour": 11, "minute": 22}
